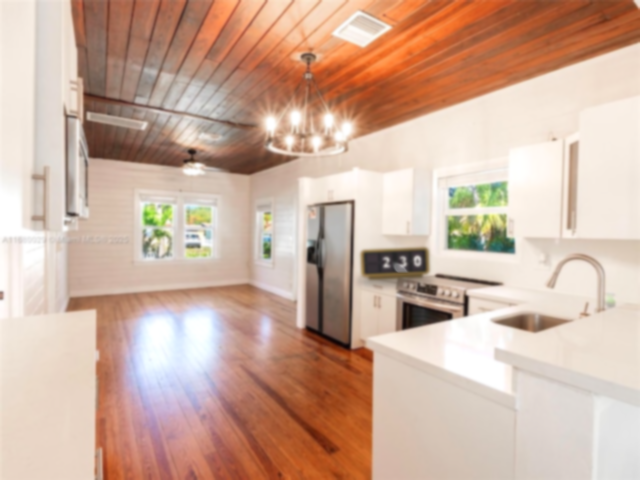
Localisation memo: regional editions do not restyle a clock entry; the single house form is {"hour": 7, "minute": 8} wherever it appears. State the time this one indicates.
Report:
{"hour": 2, "minute": 30}
